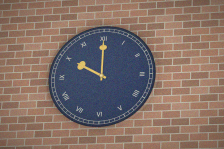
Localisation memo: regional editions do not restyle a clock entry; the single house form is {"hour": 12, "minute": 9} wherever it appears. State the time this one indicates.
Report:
{"hour": 10, "minute": 0}
